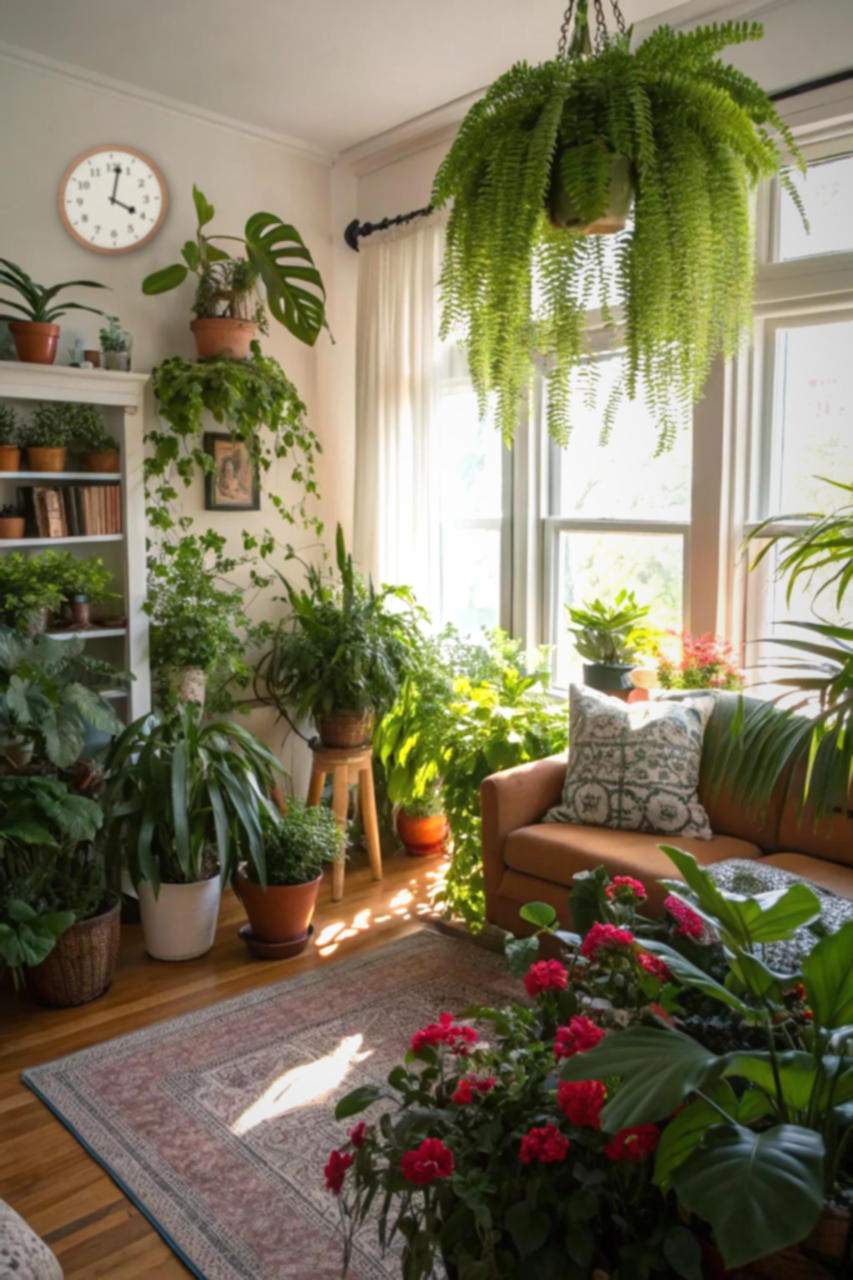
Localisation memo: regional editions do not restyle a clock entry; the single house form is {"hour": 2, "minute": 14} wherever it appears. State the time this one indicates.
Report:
{"hour": 4, "minute": 2}
